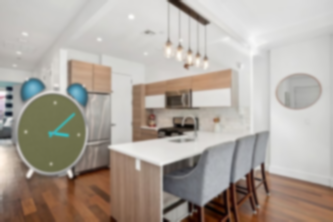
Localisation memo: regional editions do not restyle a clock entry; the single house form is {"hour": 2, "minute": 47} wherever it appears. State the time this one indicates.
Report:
{"hour": 3, "minute": 8}
